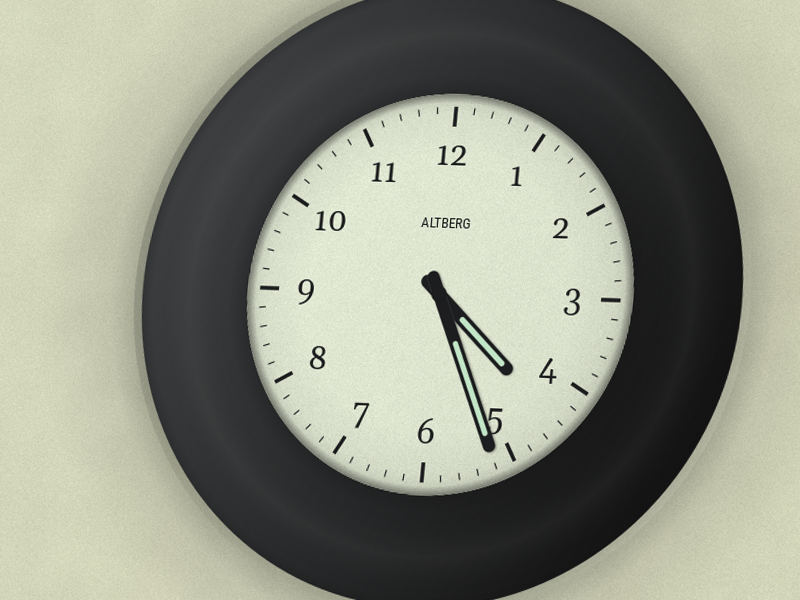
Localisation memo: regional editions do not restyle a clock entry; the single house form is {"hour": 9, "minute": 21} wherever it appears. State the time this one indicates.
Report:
{"hour": 4, "minute": 26}
